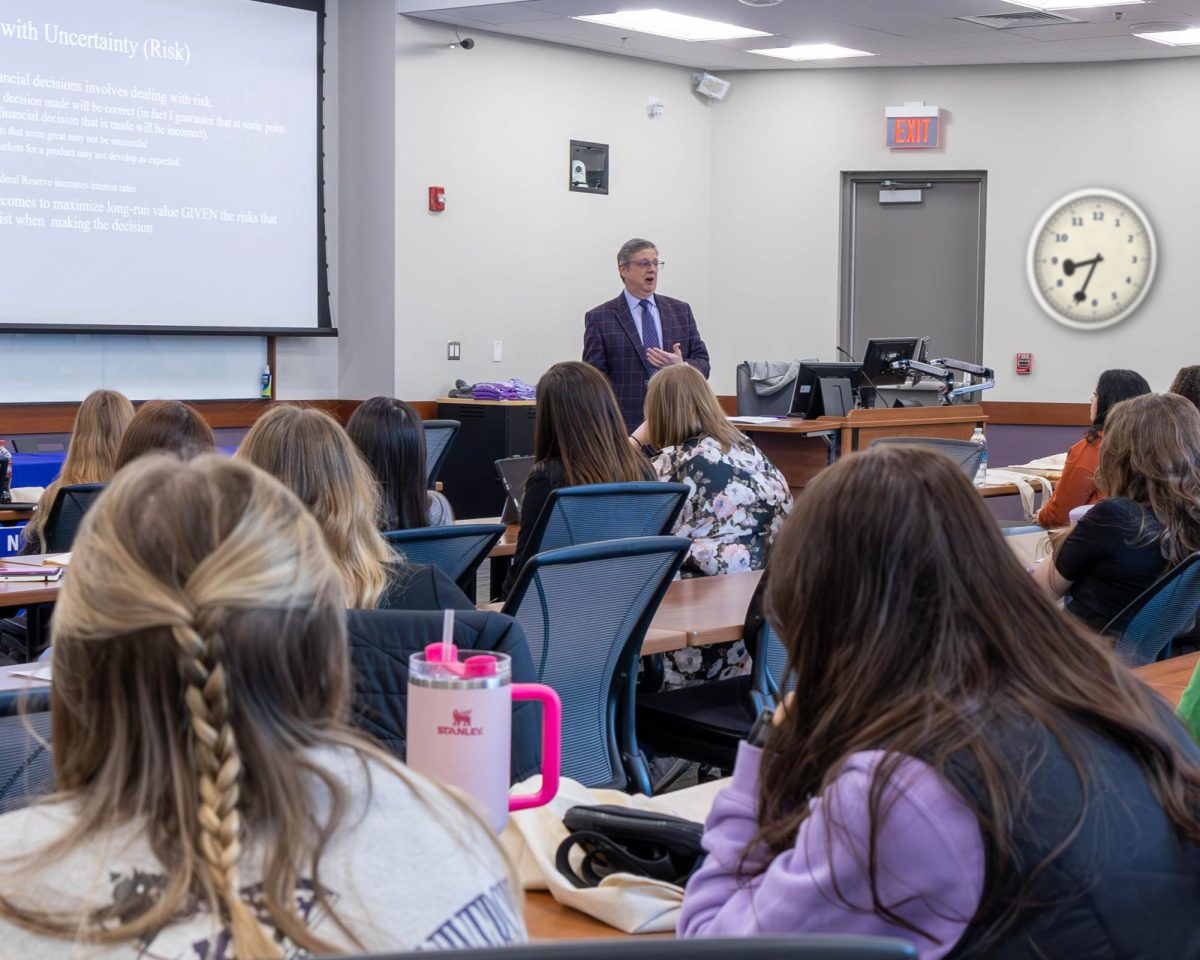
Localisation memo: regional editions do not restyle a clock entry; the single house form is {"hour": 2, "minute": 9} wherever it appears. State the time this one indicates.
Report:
{"hour": 8, "minute": 34}
